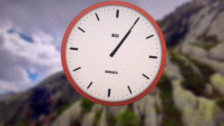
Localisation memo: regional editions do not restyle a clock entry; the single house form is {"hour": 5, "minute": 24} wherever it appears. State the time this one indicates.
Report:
{"hour": 1, "minute": 5}
